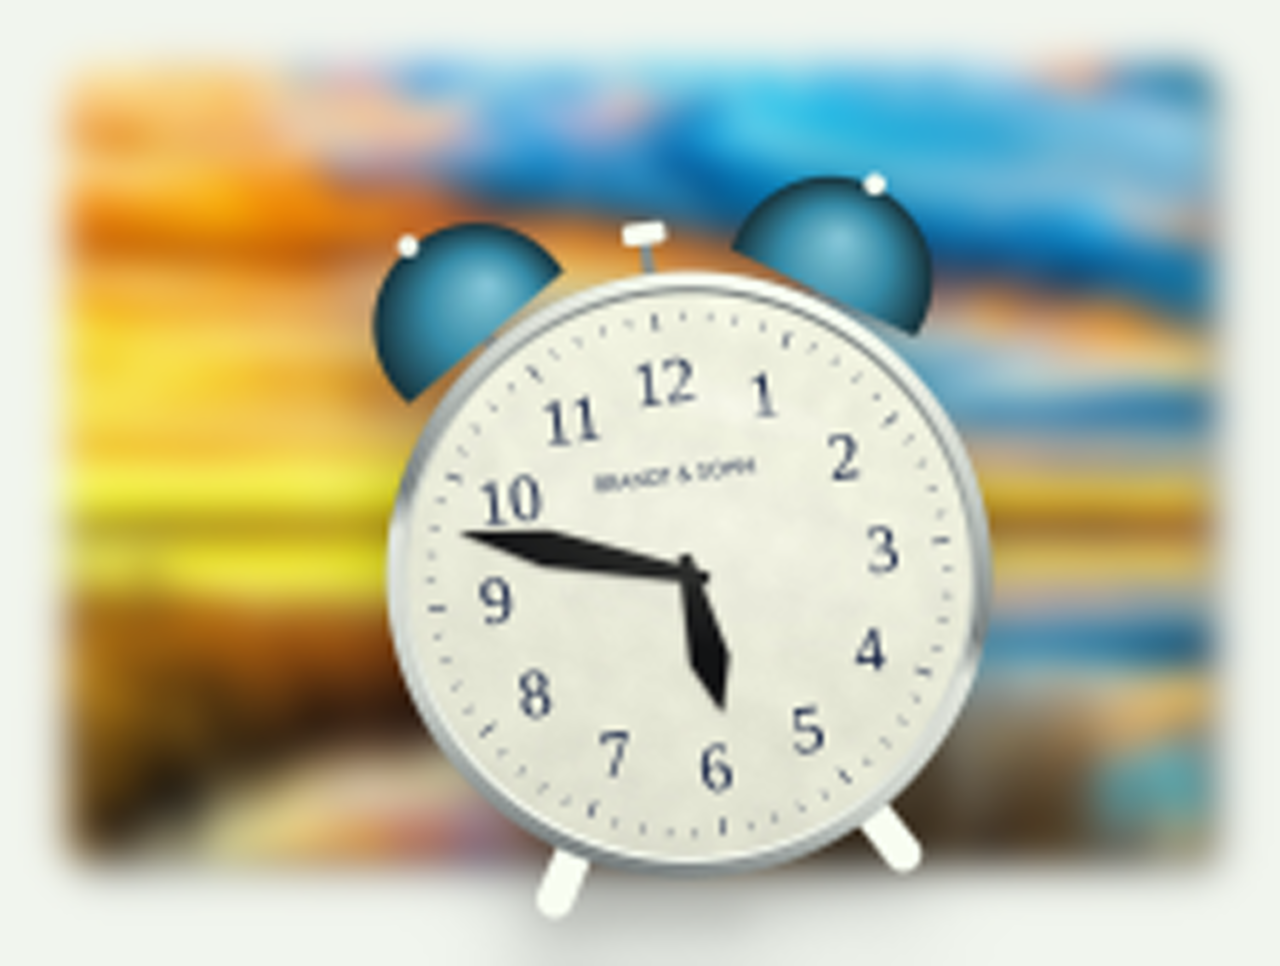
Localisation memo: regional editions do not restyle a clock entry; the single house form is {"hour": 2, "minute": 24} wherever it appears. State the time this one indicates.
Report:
{"hour": 5, "minute": 48}
